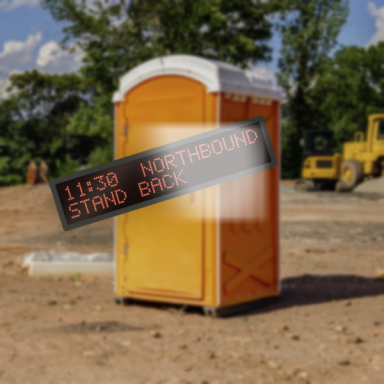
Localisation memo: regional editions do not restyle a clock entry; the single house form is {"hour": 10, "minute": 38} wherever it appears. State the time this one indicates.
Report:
{"hour": 11, "minute": 30}
